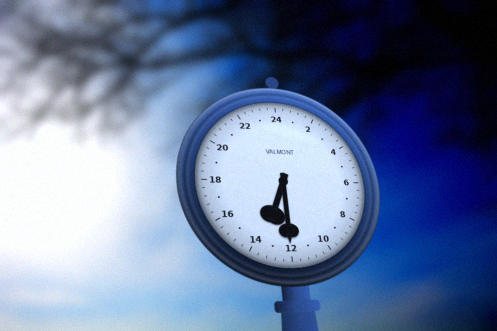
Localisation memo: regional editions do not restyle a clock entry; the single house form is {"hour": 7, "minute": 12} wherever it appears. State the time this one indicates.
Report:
{"hour": 13, "minute": 30}
